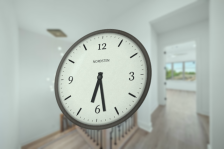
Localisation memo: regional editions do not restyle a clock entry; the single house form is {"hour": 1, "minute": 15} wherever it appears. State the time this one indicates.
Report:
{"hour": 6, "minute": 28}
